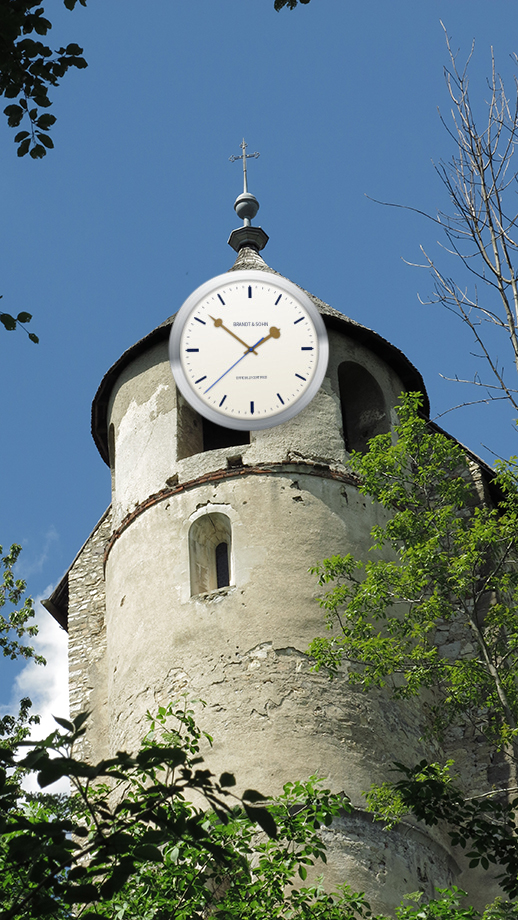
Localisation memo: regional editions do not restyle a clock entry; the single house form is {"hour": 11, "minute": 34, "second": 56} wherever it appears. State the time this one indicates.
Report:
{"hour": 1, "minute": 51, "second": 38}
